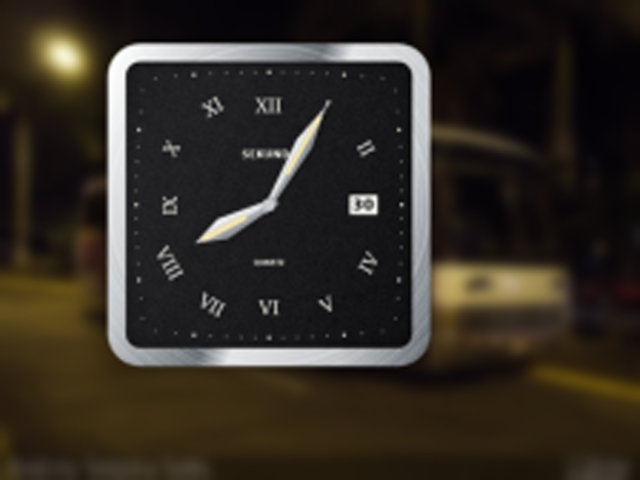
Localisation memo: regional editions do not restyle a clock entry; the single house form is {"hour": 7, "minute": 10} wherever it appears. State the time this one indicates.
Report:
{"hour": 8, "minute": 5}
